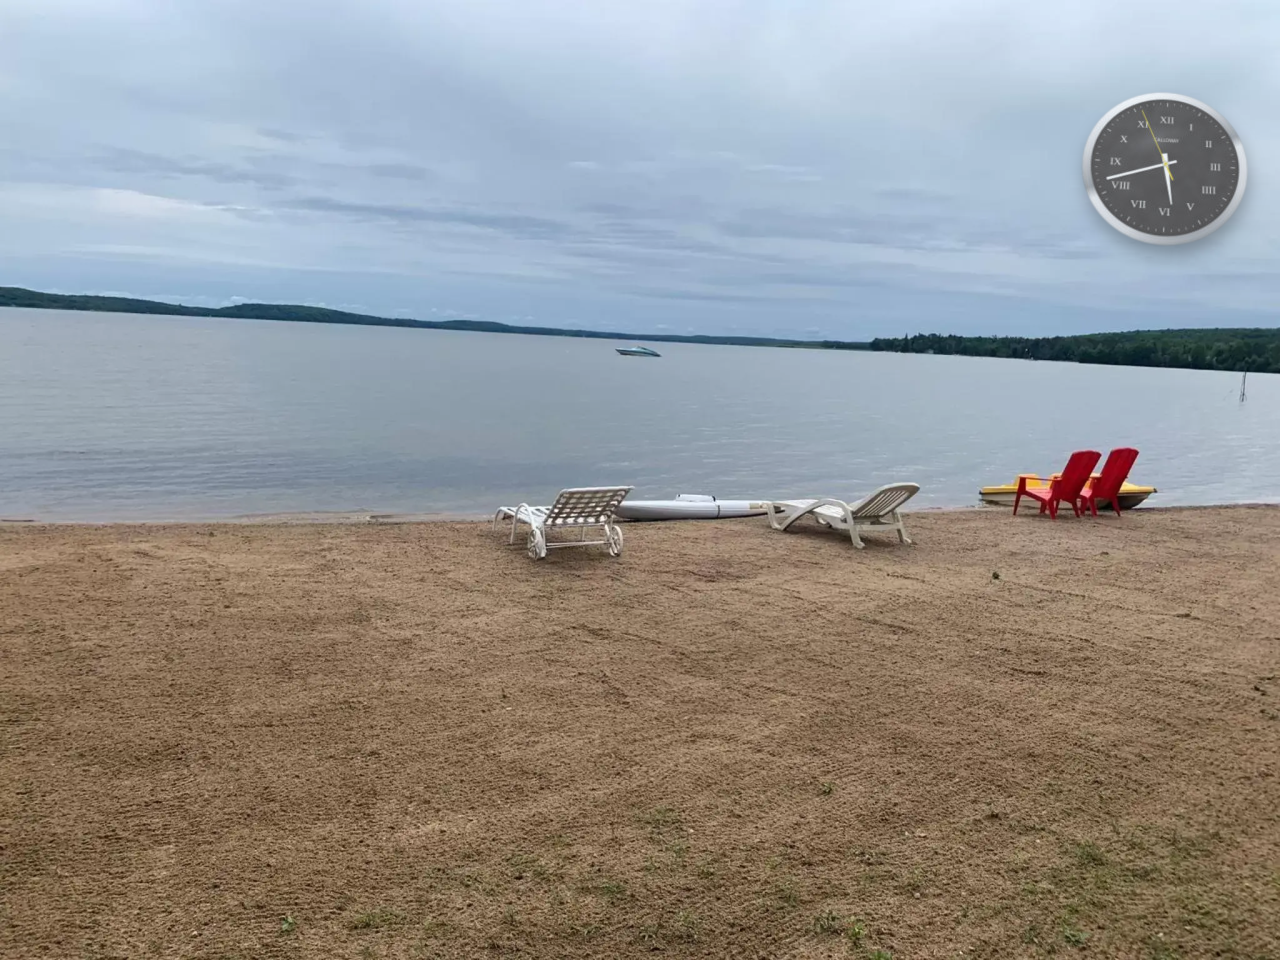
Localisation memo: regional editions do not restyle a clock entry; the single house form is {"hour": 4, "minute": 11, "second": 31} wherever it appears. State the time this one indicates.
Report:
{"hour": 5, "minute": 41, "second": 56}
